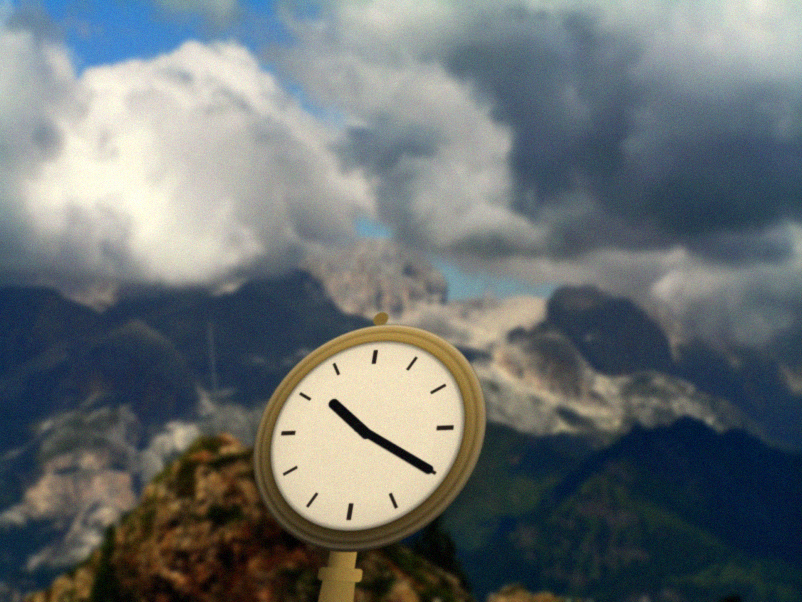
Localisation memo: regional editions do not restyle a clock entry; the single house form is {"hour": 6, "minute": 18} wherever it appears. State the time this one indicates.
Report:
{"hour": 10, "minute": 20}
